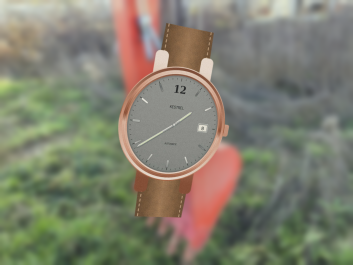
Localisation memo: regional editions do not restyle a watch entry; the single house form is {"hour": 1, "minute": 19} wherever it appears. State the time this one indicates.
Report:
{"hour": 1, "minute": 39}
